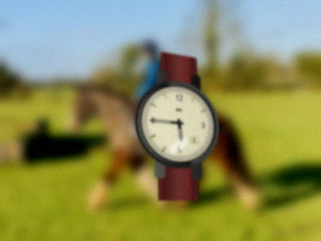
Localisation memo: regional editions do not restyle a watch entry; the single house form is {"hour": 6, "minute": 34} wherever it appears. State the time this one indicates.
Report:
{"hour": 5, "minute": 45}
